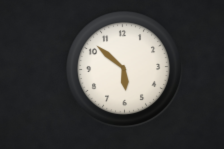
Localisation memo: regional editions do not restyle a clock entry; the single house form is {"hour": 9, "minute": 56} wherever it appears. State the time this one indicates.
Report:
{"hour": 5, "minute": 52}
